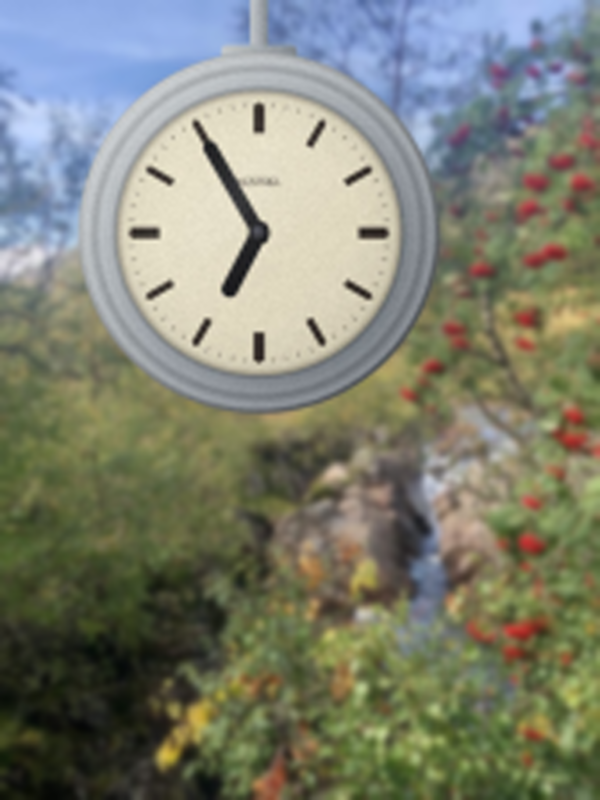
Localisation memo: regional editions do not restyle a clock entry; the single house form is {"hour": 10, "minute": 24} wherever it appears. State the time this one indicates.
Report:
{"hour": 6, "minute": 55}
